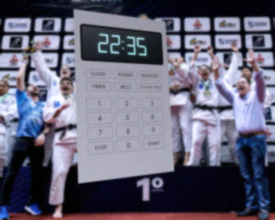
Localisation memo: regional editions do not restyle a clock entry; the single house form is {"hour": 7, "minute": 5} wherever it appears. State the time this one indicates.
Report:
{"hour": 22, "minute": 35}
